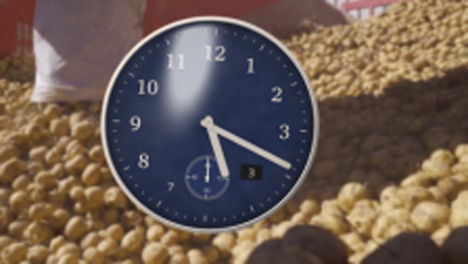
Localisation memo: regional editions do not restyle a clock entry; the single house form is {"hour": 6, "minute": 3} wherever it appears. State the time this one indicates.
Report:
{"hour": 5, "minute": 19}
